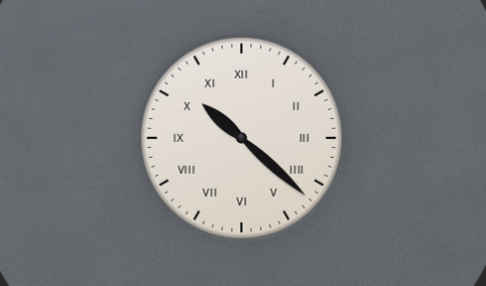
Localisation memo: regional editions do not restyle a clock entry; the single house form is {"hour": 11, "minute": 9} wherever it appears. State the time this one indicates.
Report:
{"hour": 10, "minute": 22}
